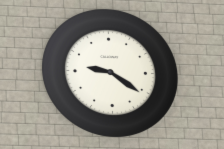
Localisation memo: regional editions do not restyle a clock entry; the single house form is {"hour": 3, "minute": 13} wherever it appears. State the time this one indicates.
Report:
{"hour": 9, "minute": 21}
